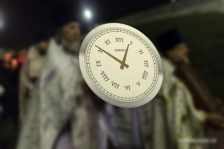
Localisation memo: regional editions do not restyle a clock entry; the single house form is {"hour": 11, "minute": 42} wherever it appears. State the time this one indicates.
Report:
{"hour": 12, "minute": 51}
